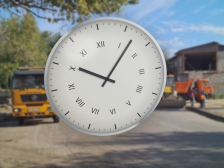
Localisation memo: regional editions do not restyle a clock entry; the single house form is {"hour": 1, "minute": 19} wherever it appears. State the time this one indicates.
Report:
{"hour": 10, "minute": 7}
